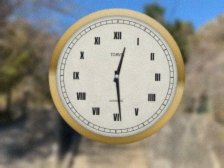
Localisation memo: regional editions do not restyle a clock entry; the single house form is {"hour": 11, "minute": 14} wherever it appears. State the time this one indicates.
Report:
{"hour": 12, "minute": 29}
